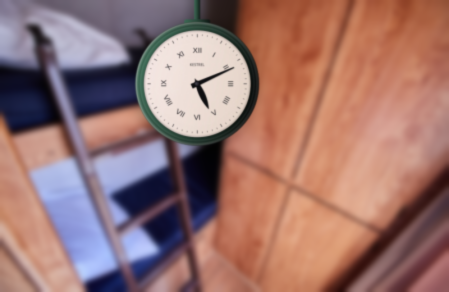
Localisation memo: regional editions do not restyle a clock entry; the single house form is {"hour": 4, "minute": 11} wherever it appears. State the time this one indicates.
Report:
{"hour": 5, "minute": 11}
